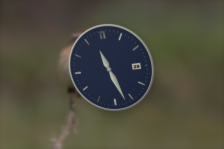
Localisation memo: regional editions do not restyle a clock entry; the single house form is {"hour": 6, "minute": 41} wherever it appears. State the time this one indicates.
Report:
{"hour": 11, "minute": 27}
